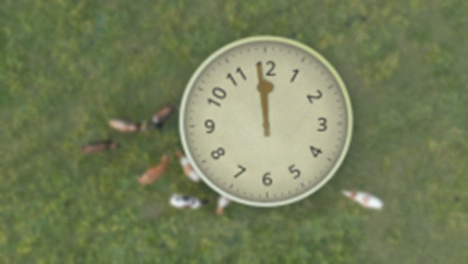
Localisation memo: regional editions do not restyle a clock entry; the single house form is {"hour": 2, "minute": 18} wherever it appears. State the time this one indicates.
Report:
{"hour": 11, "minute": 59}
